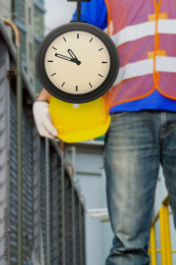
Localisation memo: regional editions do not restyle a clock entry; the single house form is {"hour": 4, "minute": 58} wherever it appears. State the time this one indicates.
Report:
{"hour": 10, "minute": 48}
